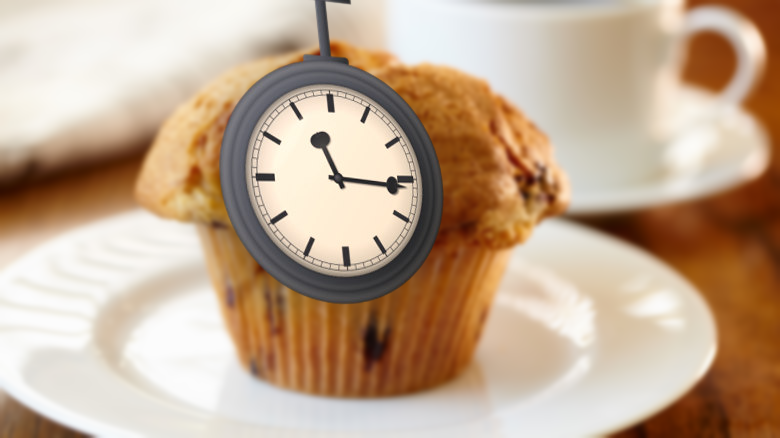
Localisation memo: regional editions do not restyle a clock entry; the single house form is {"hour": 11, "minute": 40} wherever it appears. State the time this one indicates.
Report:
{"hour": 11, "minute": 16}
